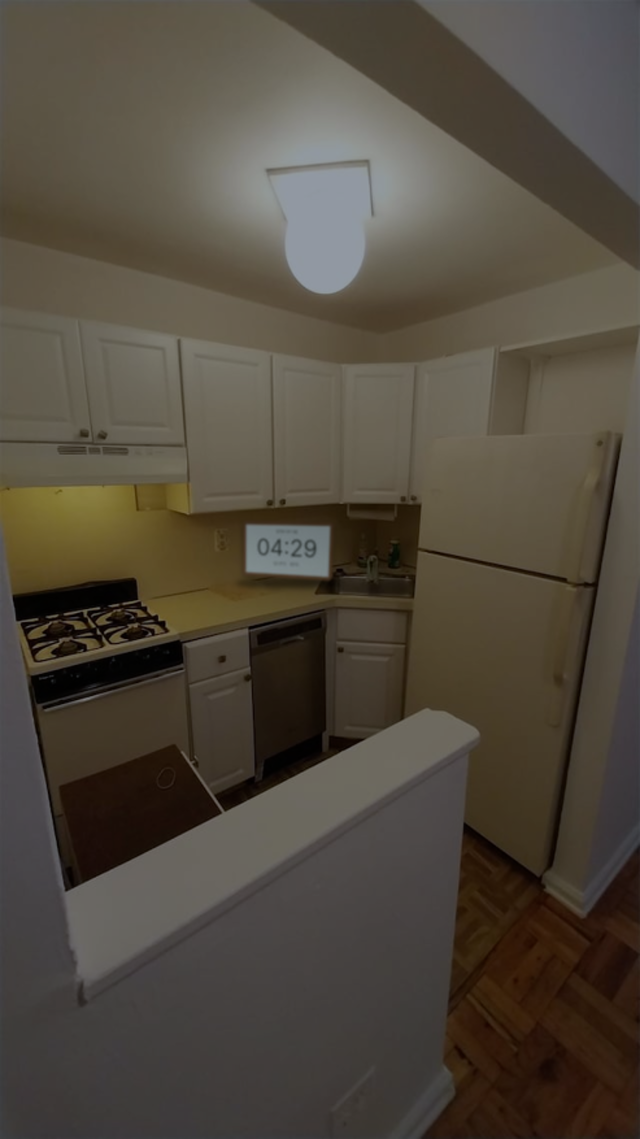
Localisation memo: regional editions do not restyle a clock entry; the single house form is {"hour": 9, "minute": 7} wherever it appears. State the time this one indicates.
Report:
{"hour": 4, "minute": 29}
